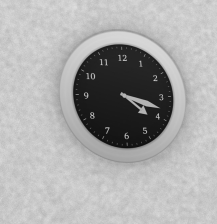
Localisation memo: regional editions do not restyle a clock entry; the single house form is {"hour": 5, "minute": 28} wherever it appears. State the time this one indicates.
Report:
{"hour": 4, "minute": 18}
